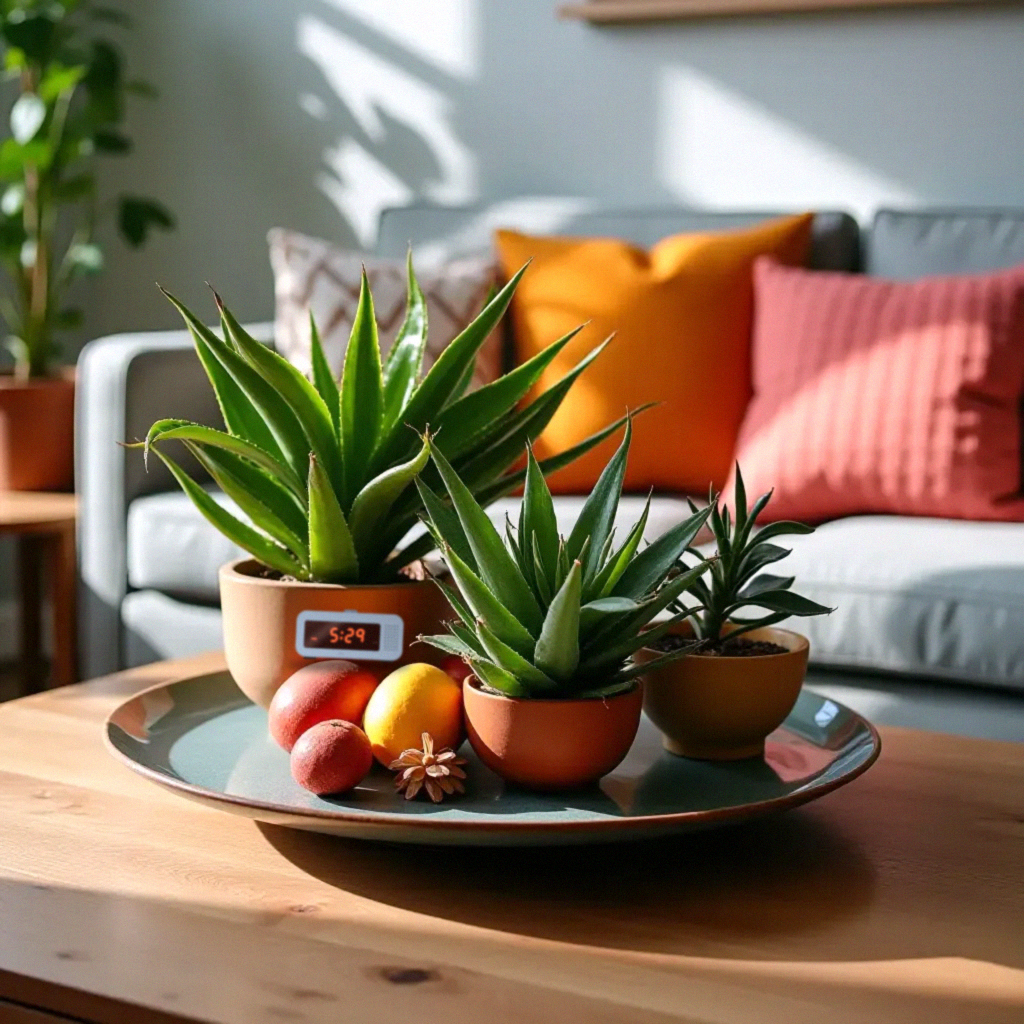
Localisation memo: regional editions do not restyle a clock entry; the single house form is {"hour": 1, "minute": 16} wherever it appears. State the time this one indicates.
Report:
{"hour": 5, "minute": 29}
